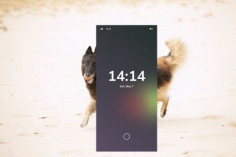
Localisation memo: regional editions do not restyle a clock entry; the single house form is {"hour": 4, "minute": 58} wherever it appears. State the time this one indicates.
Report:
{"hour": 14, "minute": 14}
